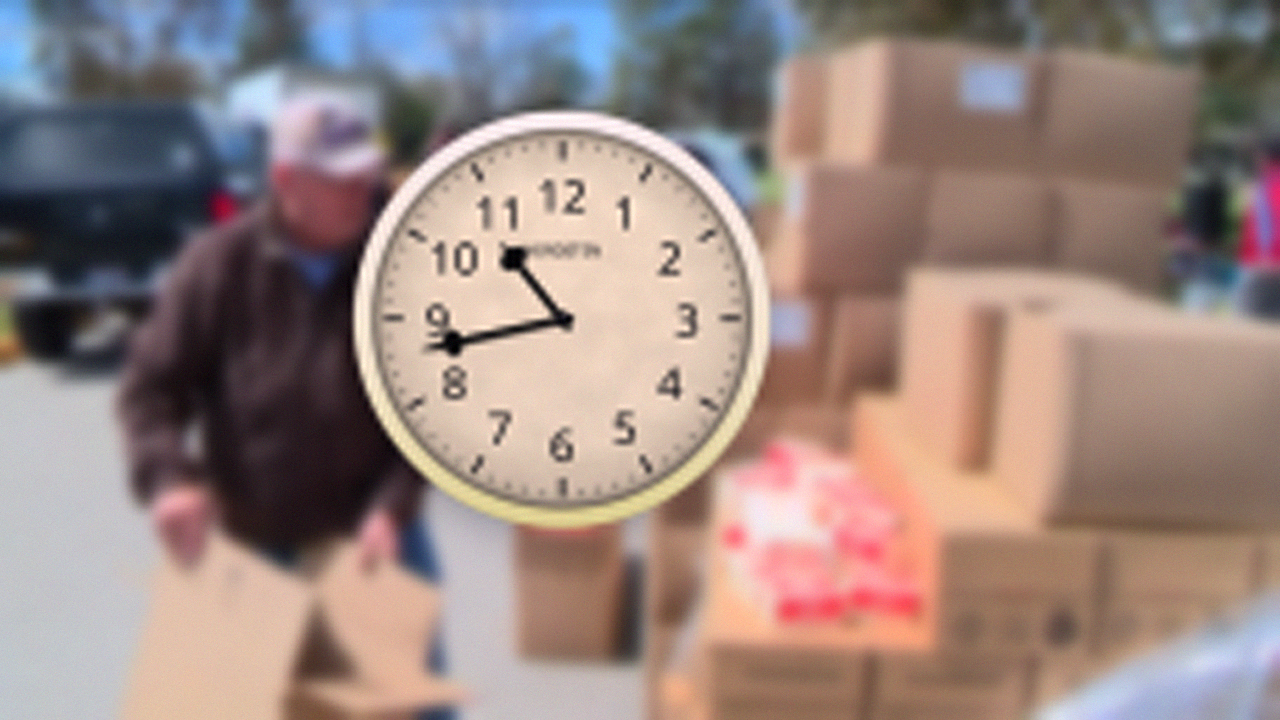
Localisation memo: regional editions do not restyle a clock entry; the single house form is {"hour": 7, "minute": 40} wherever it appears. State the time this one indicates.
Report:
{"hour": 10, "minute": 43}
